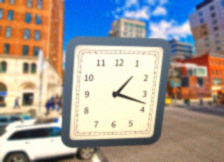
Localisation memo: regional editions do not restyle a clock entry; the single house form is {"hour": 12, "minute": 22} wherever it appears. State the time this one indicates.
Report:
{"hour": 1, "minute": 18}
